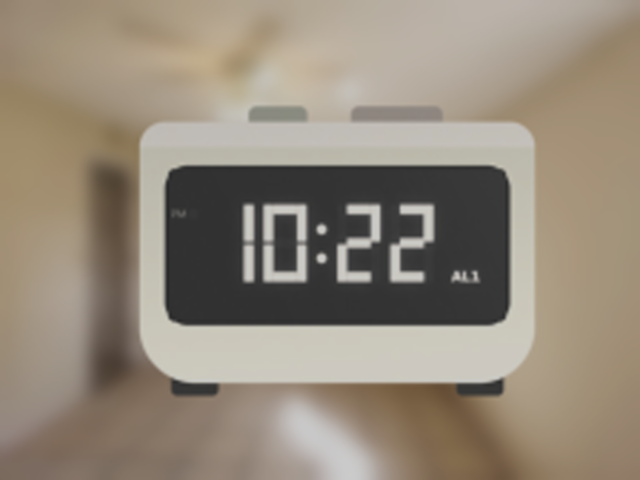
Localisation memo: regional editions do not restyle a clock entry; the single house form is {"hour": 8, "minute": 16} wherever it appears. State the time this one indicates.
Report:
{"hour": 10, "minute": 22}
